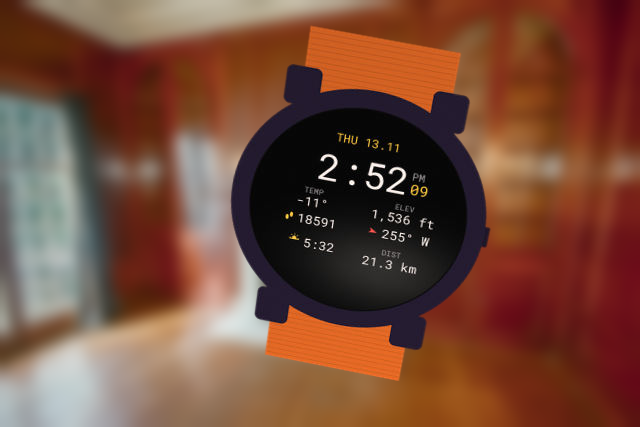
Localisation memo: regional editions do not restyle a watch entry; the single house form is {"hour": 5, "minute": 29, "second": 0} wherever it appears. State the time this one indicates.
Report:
{"hour": 2, "minute": 52, "second": 9}
